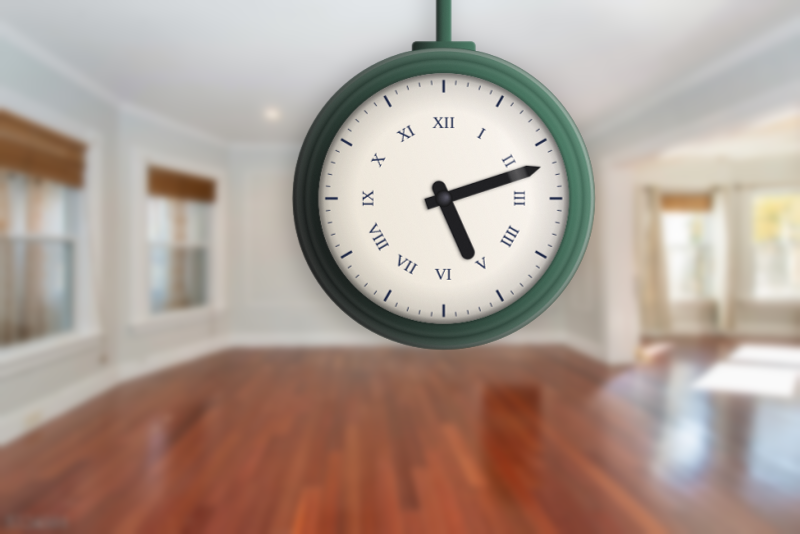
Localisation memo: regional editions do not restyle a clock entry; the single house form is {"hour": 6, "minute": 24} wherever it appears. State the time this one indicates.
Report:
{"hour": 5, "minute": 12}
